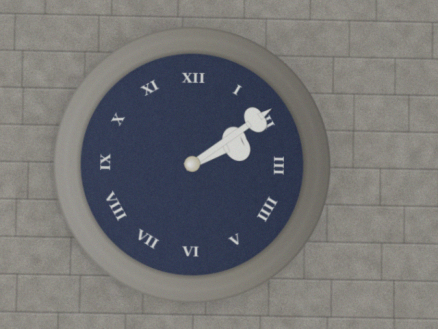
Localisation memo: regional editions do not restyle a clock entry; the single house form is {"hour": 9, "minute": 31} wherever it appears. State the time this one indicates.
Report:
{"hour": 2, "minute": 9}
